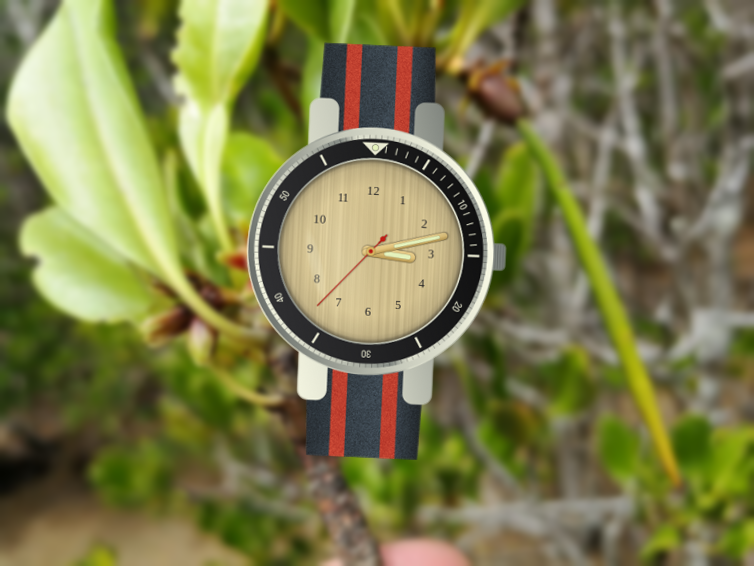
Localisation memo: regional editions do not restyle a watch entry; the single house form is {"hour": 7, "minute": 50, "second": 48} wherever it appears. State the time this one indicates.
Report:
{"hour": 3, "minute": 12, "second": 37}
